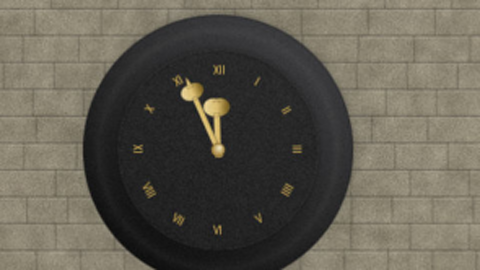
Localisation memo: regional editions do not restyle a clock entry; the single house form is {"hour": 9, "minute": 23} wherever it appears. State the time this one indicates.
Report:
{"hour": 11, "minute": 56}
